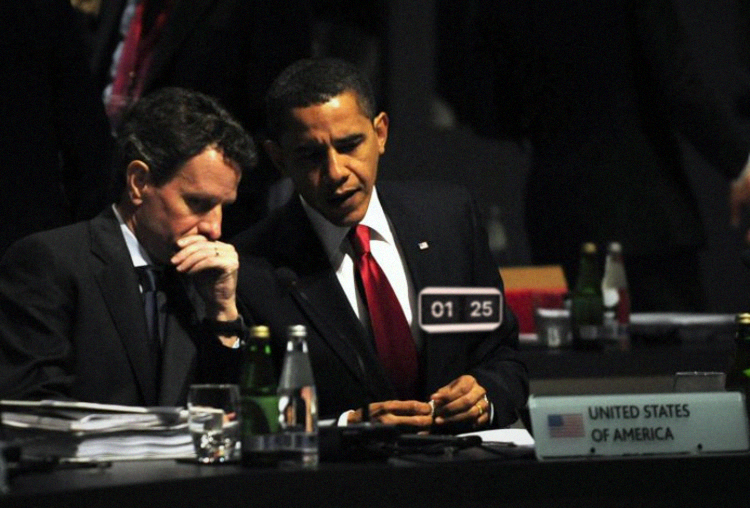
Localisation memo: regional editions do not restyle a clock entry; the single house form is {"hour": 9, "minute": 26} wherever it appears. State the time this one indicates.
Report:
{"hour": 1, "minute": 25}
